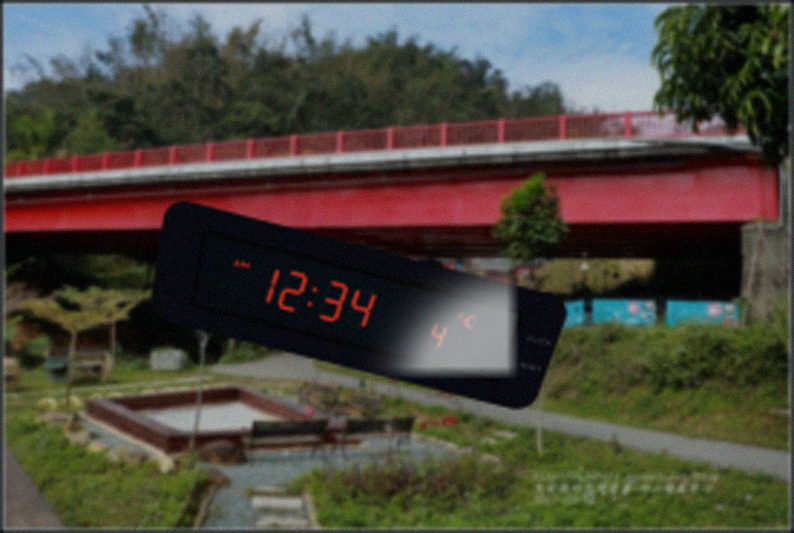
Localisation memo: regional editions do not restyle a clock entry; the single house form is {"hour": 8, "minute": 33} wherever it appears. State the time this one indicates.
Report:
{"hour": 12, "minute": 34}
